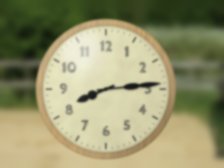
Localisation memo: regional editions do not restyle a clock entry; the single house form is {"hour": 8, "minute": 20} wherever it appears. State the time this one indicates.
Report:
{"hour": 8, "minute": 14}
